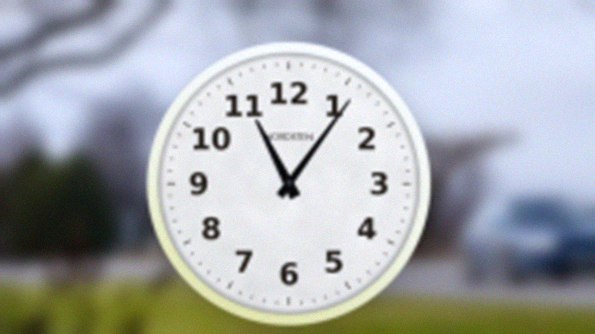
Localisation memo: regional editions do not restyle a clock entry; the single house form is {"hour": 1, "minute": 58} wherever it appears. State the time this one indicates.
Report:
{"hour": 11, "minute": 6}
